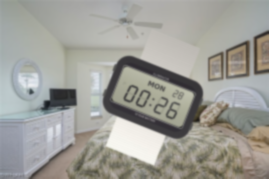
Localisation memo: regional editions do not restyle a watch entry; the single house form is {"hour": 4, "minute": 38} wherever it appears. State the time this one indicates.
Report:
{"hour": 0, "minute": 26}
